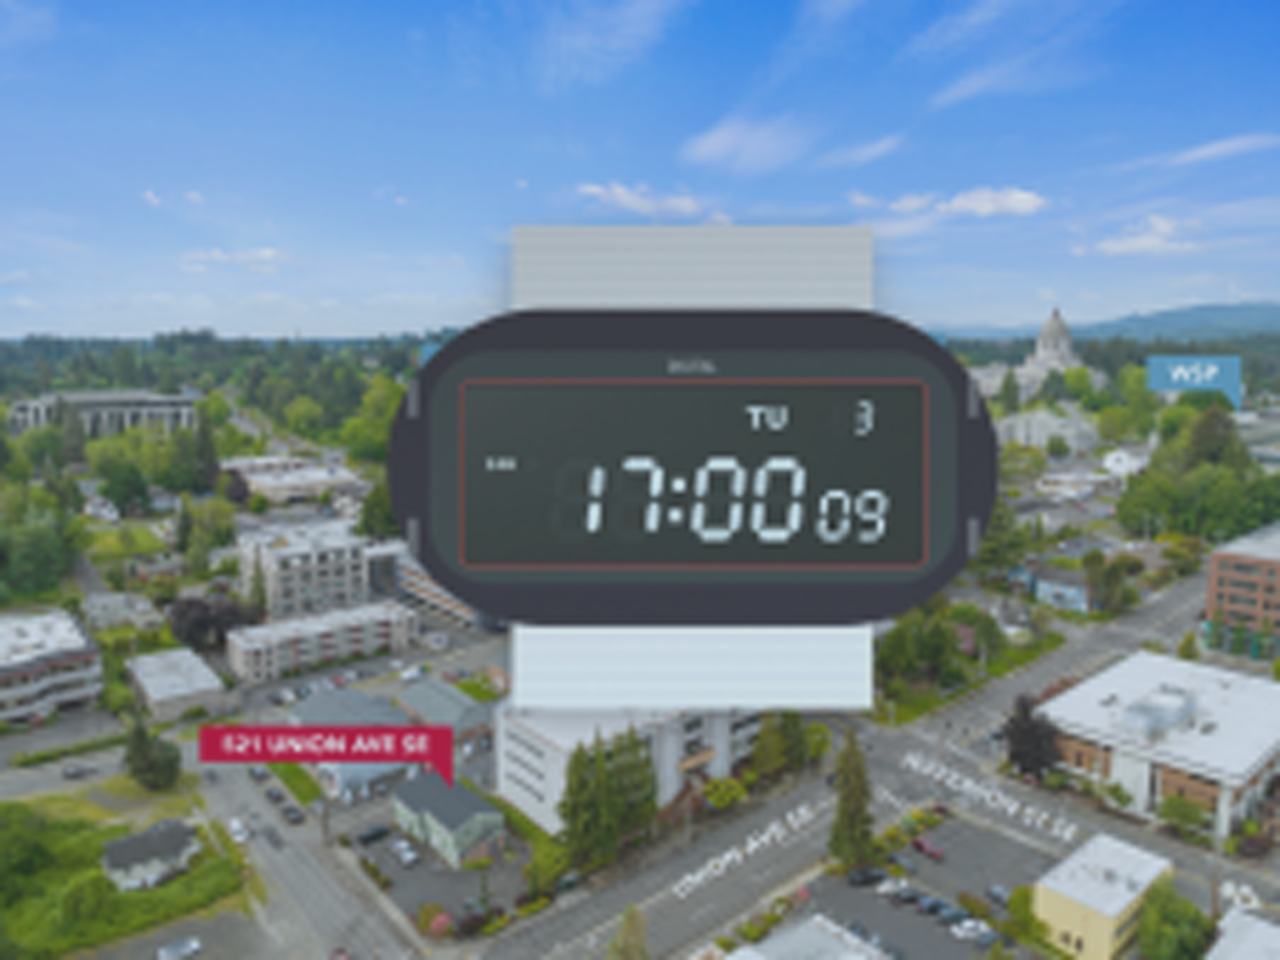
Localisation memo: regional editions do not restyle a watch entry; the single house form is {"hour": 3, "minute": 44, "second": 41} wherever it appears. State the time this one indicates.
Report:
{"hour": 17, "minute": 0, "second": 9}
